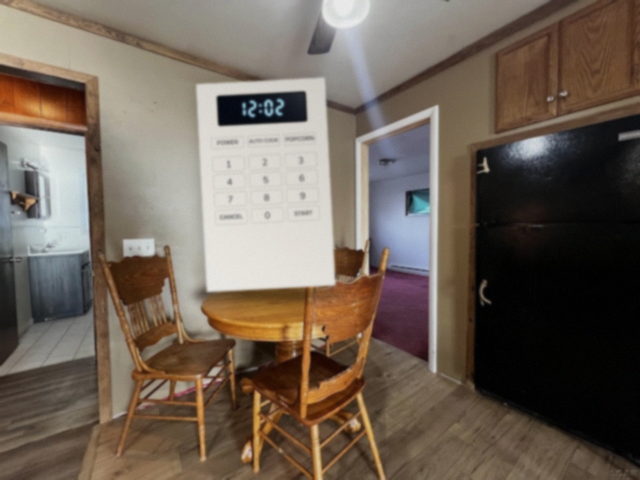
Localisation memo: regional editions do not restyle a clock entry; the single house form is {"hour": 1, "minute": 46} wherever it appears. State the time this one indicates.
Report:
{"hour": 12, "minute": 2}
